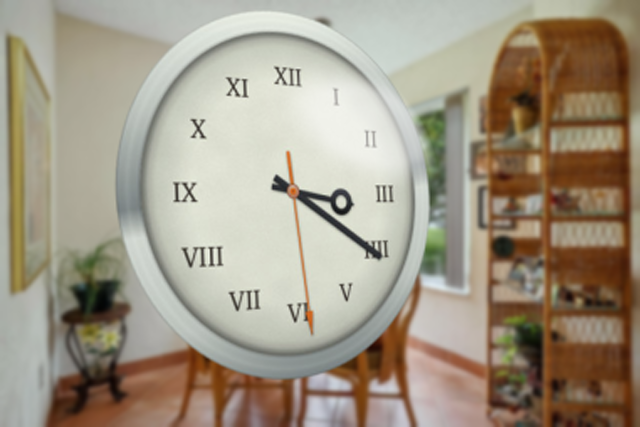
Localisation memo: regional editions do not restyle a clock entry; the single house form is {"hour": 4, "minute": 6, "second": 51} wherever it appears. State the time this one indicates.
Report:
{"hour": 3, "minute": 20, "second": 29}
